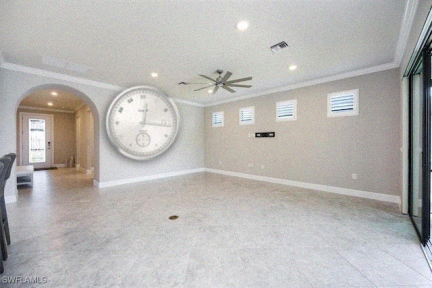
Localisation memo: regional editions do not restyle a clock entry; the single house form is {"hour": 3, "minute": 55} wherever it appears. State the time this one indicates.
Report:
{"hour": 12, "minute": 16}
